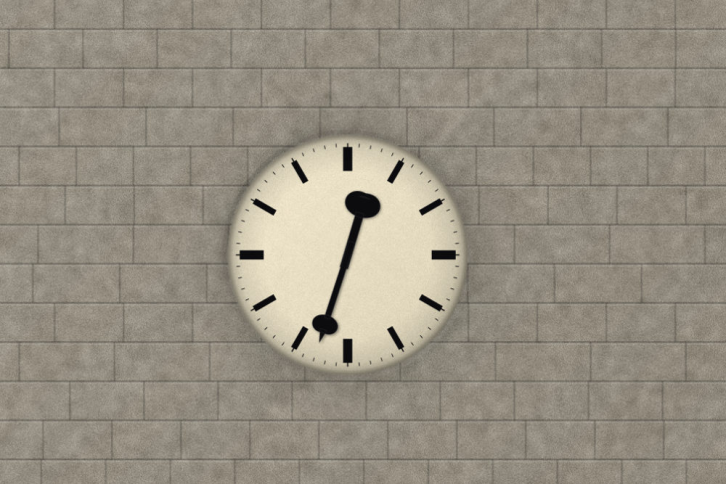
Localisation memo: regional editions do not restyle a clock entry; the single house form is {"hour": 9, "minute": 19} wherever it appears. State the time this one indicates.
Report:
{"hour": 12, "minute": 33}
